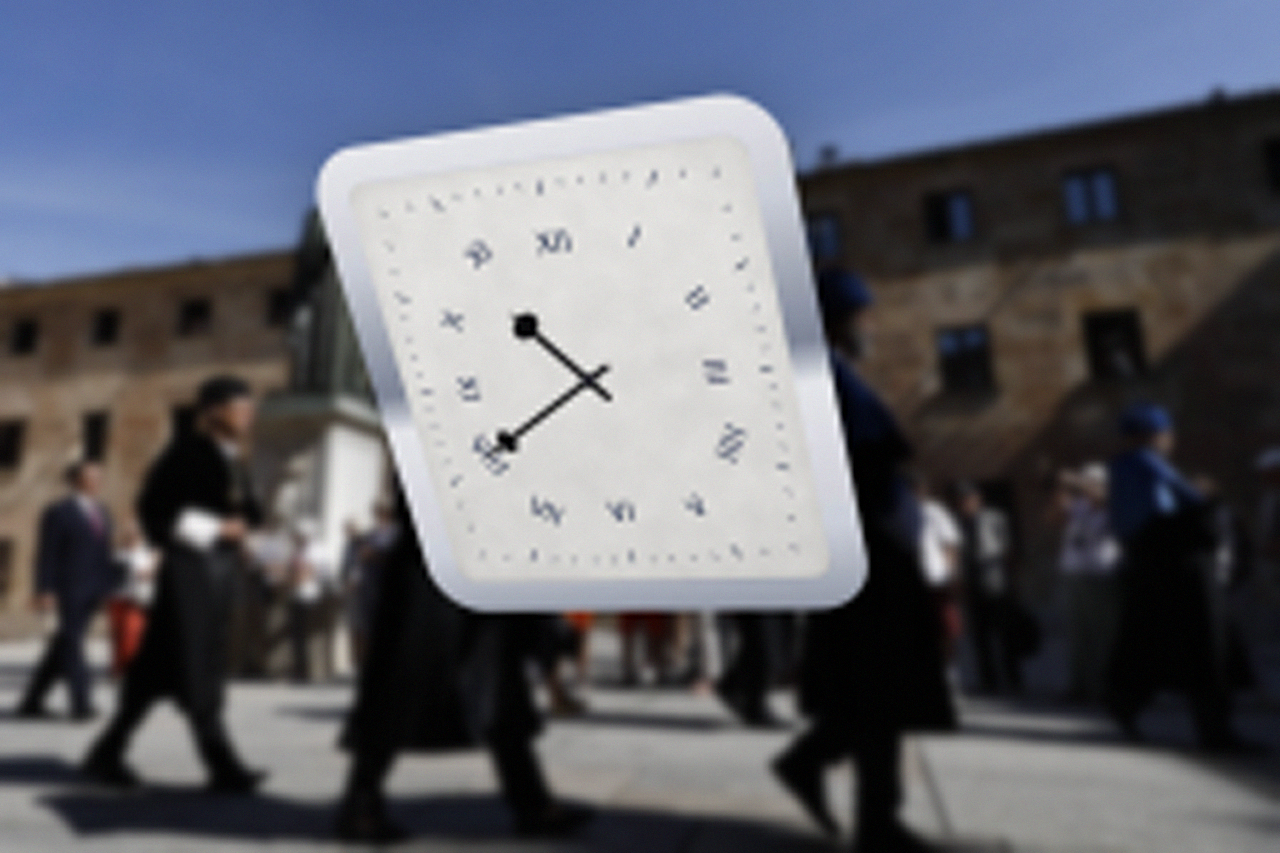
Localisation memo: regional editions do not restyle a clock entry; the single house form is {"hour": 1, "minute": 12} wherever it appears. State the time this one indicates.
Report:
{"hour": 10, "minute": 40}
